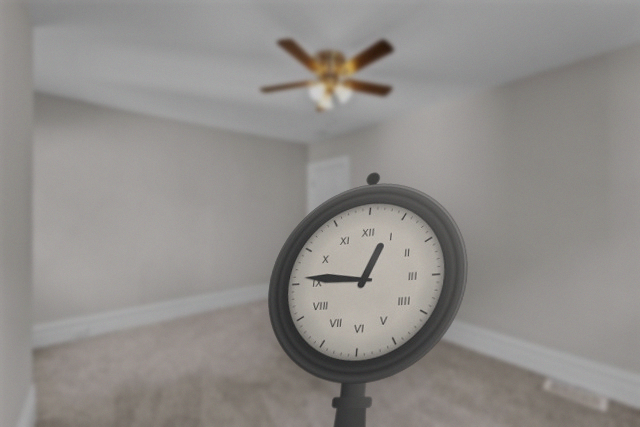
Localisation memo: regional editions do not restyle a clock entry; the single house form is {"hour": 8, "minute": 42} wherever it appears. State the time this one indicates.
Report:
{"hour": 12, "minute": 46}
